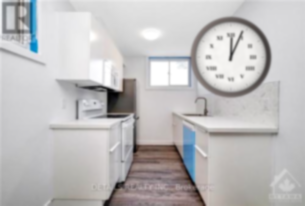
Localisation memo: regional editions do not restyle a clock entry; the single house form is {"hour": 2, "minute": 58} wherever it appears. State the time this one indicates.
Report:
{"hour": 12, "minute": 4}
